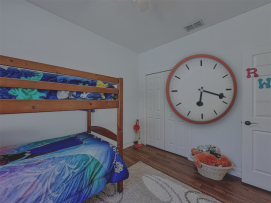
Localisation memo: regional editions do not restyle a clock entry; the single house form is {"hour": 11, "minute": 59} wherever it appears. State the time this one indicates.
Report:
{"hour": 6, "minute": 18}
